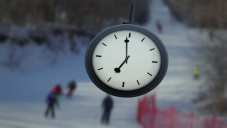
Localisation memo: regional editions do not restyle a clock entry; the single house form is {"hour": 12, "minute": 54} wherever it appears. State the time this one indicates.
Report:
{"hour": 6, "minute": 59}
